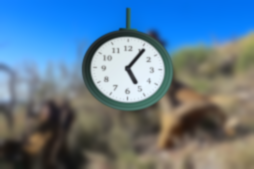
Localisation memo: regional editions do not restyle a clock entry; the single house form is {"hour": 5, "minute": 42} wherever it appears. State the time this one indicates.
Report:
{"hour": 5, "minute": 6}
